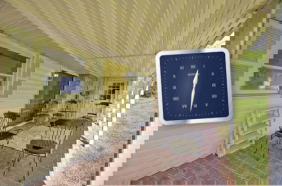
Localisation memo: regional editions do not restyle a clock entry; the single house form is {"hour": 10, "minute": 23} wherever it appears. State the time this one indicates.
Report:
{"hour": 12, "minute": 32}
